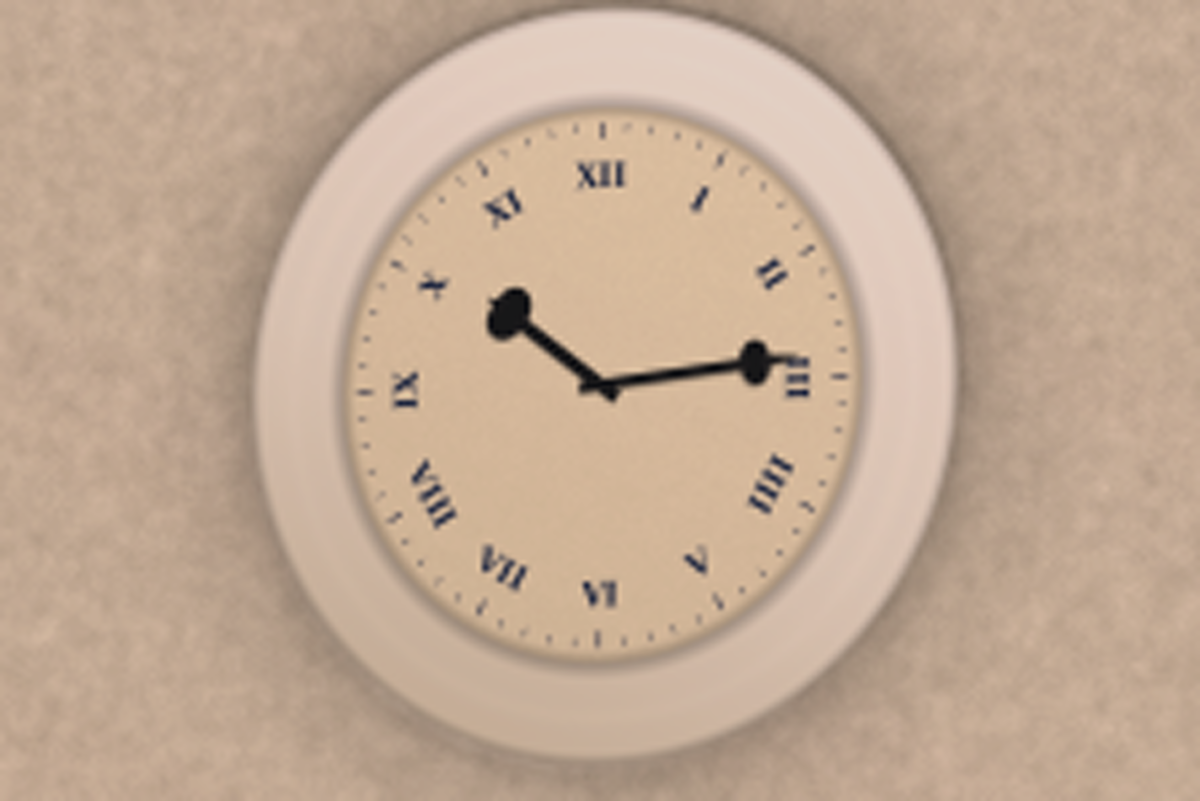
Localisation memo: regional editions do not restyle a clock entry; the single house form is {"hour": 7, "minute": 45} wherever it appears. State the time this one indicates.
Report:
{"hour": 10, "minute": 14}
